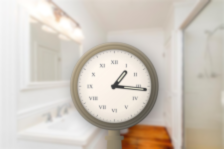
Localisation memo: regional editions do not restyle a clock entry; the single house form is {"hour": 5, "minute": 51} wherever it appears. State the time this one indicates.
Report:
{"hour": 1, "minute": 16}
